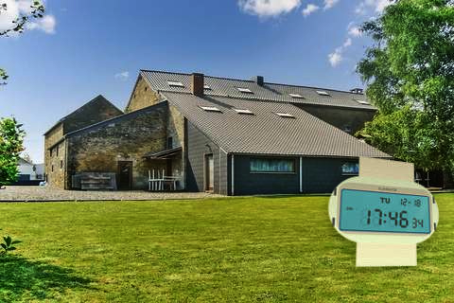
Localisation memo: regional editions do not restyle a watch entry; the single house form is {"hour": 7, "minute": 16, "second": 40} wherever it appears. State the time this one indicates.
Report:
{"hour": 17, "minute": 46, "second": 34}
